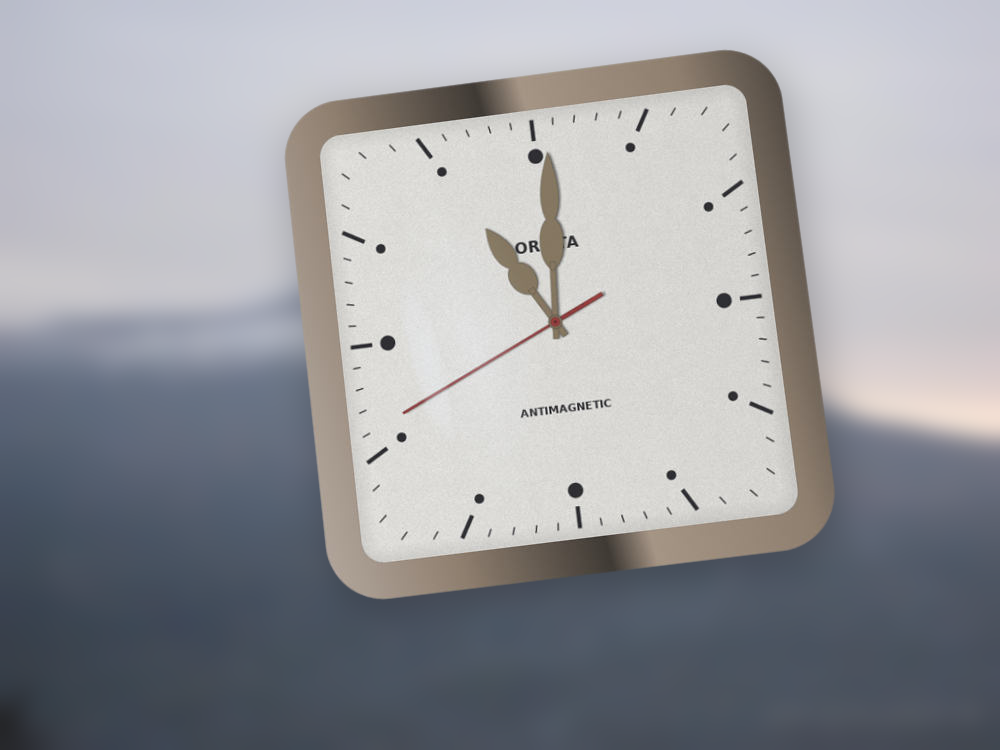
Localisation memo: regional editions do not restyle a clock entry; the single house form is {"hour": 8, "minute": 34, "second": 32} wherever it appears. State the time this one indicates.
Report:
{"hour": 11, "minute": 0, "second": 41}
